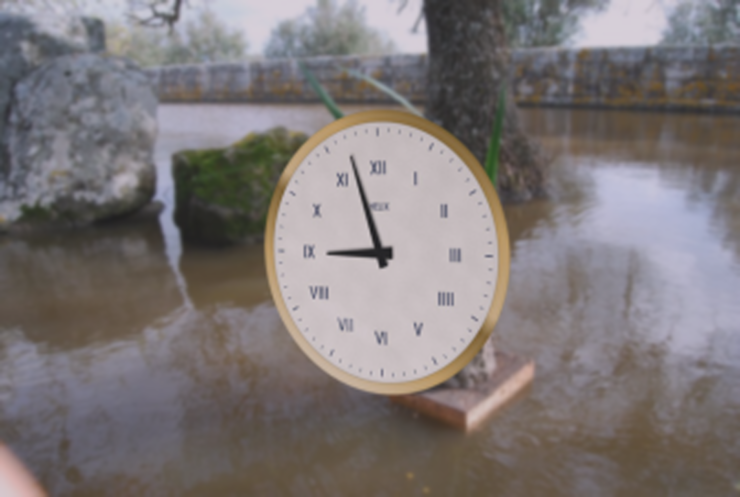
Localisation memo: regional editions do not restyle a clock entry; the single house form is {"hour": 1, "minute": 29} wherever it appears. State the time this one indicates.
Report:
{"hour": 8, "minute": 57}
